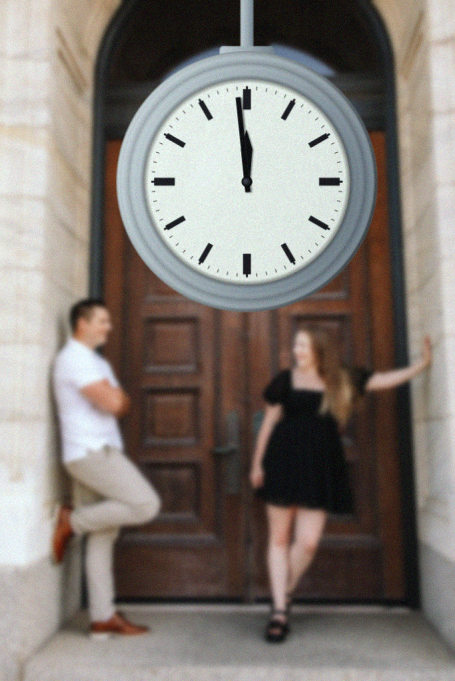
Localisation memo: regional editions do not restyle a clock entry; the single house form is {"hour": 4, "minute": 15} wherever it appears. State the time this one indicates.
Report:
{"hour": 11, "minute": 59}
